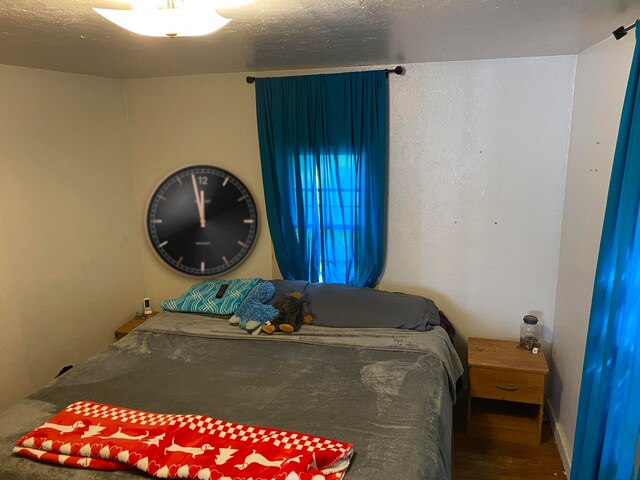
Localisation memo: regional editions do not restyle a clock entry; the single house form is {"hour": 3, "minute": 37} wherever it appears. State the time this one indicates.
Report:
{"hour": 11, "minute": 58}
